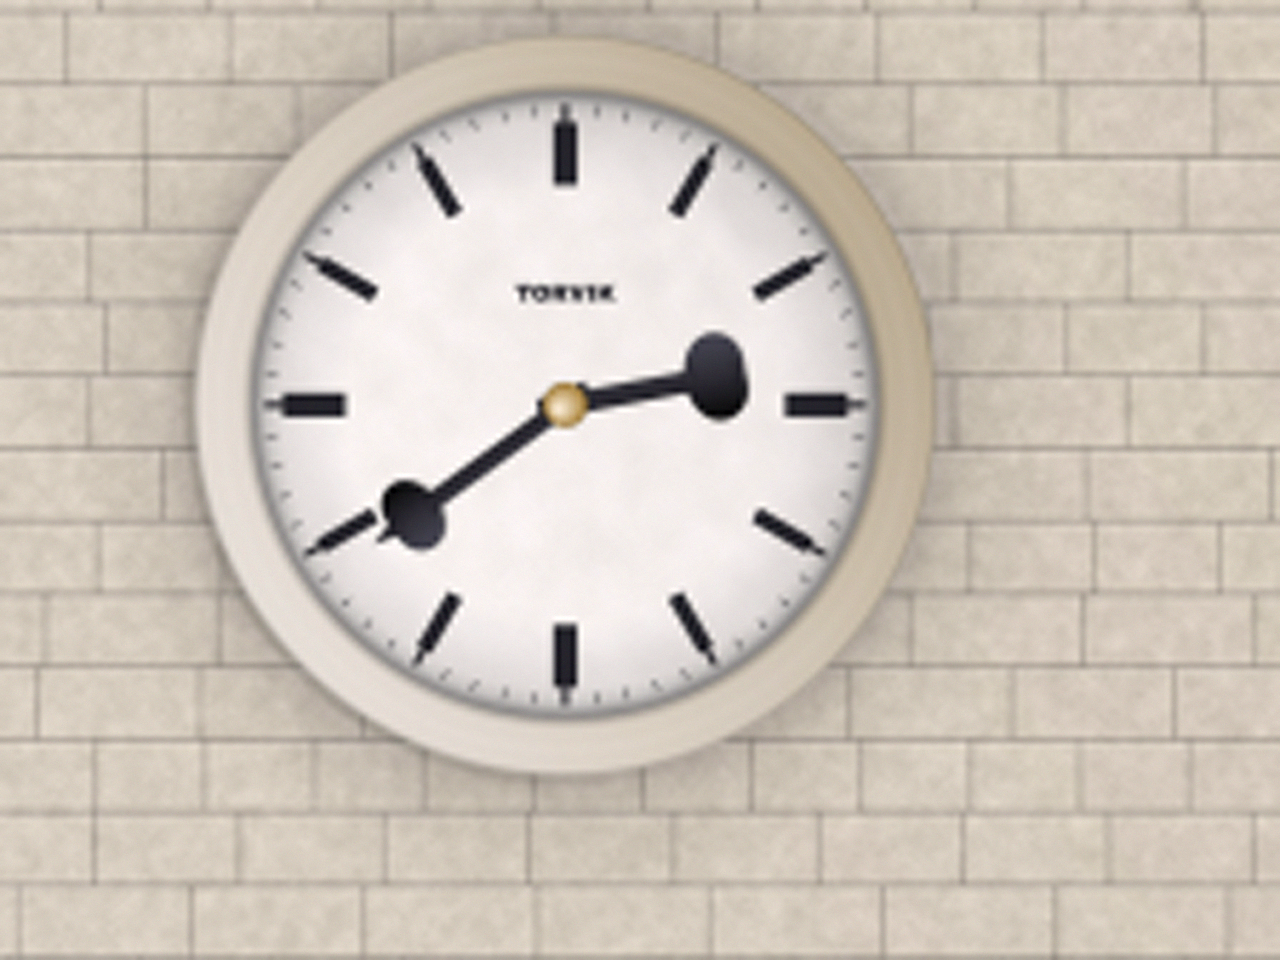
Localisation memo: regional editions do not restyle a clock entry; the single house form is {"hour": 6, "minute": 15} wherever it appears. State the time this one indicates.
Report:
{"hour": 2, "minute": 39}
